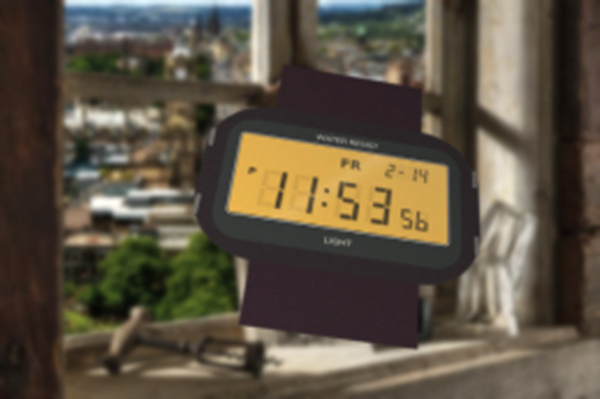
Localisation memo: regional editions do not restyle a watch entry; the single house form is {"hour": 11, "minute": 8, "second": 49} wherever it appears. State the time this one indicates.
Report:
{"hour": 11, "minute": 53, "second": 56}
